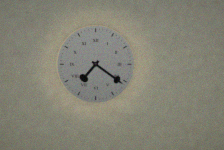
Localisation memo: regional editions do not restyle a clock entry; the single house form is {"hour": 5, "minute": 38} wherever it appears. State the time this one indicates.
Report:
{"hour": 7, "minute": 21}
